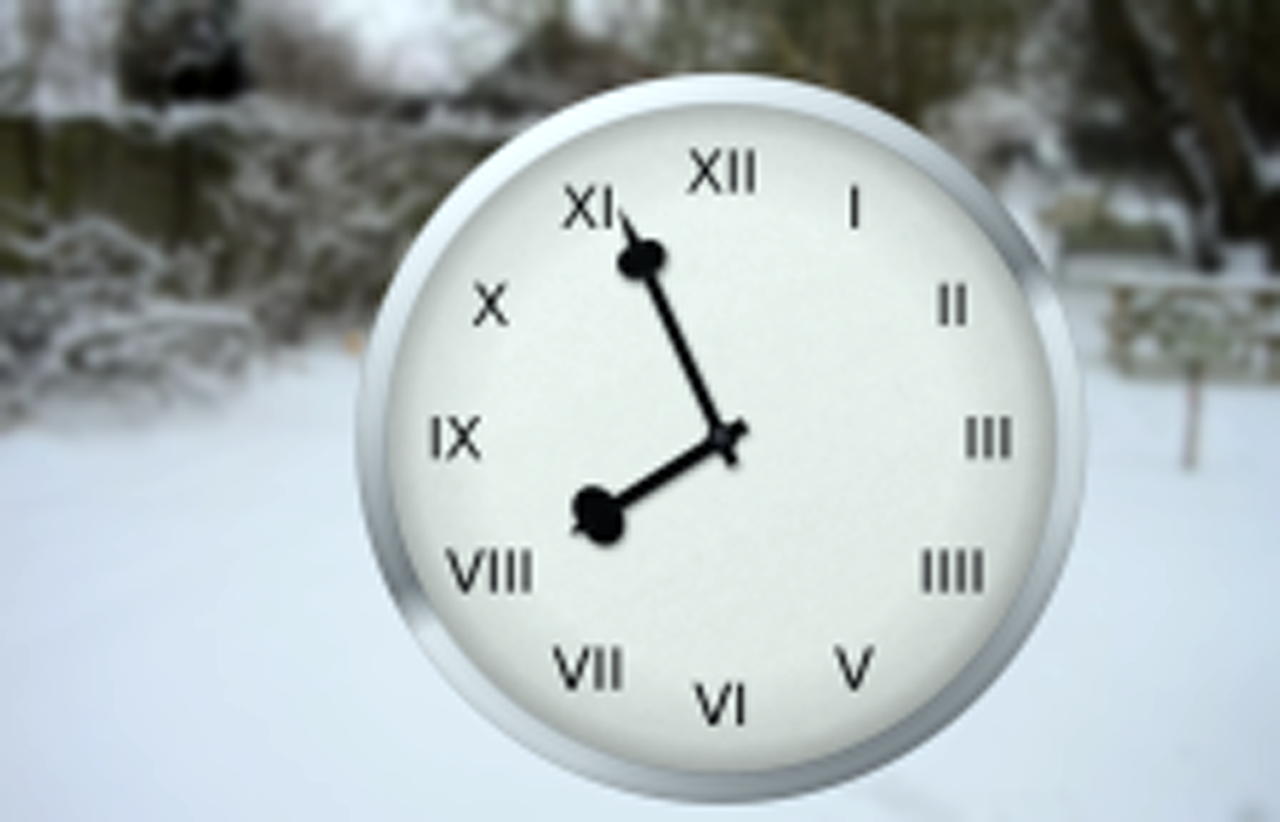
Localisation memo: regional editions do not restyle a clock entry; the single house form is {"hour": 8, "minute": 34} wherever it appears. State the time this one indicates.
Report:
{"hour": 7, "minute": 56}
